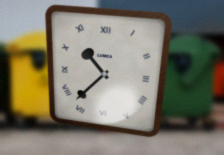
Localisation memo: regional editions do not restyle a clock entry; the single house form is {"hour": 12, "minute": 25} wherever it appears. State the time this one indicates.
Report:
{"hour": 10, "minute": 37}
